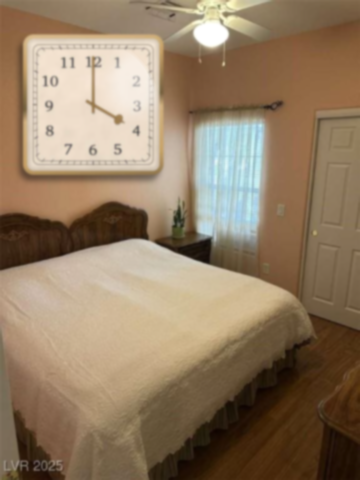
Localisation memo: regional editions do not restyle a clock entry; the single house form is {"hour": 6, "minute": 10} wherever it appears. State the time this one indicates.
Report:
{"hour": 4, "minute": 0}
